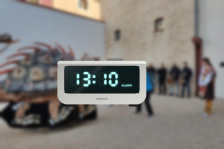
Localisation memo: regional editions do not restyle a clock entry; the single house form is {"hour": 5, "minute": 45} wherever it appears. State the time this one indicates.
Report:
{"hour": 13, "minute": 10}
